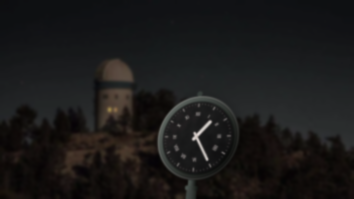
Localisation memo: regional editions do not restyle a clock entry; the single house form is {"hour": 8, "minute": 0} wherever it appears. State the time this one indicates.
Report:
{"hour": 1, "minute": 25}
